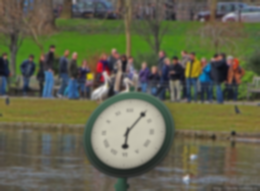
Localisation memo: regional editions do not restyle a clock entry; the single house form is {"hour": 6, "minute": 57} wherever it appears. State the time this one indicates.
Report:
{"hour": 6, "minute": 6}
